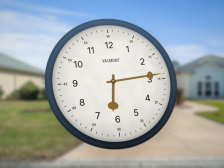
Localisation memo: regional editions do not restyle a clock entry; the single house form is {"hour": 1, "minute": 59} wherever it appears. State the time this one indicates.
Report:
{"hour": 6, "minute": 14}
